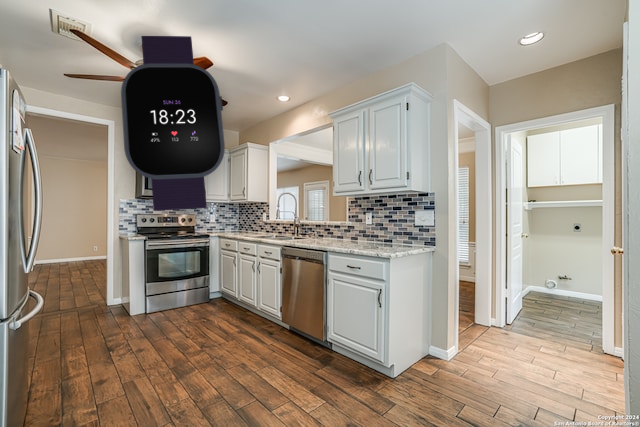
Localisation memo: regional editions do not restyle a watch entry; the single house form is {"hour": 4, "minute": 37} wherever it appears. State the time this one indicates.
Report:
{"hour": 18, "minute": 23}
